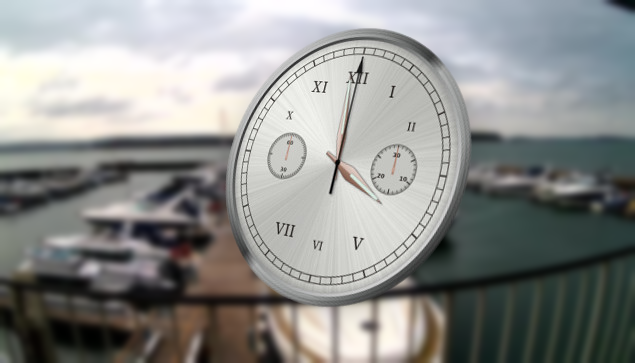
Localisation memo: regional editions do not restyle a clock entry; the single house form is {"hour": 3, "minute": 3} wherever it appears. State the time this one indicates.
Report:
{"hour": 3, "minute": 59}
